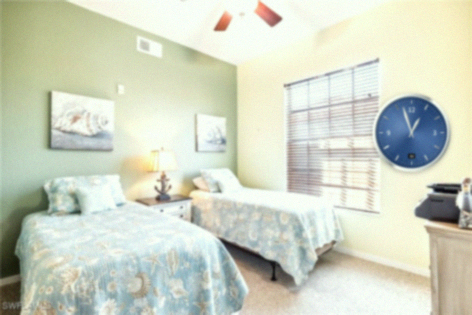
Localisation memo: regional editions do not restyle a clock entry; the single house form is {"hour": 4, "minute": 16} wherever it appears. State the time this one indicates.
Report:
{"hour": 12, "minute": 57}
